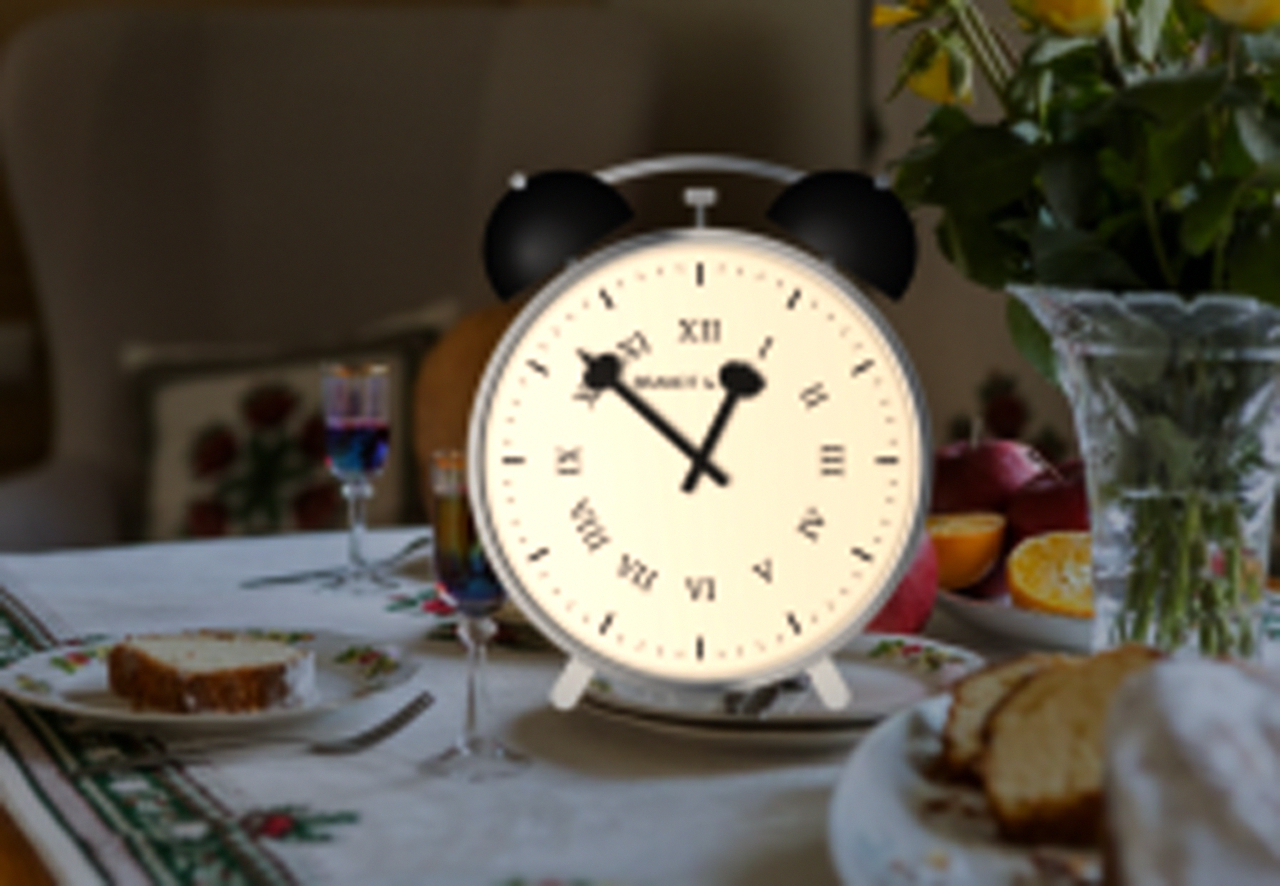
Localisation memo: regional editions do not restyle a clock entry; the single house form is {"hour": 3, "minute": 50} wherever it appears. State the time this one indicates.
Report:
{"hour": 12, "minute": 52}
